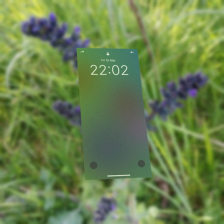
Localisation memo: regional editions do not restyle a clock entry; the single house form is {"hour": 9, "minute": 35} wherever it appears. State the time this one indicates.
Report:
{"hour": 22, "minute": 2}
